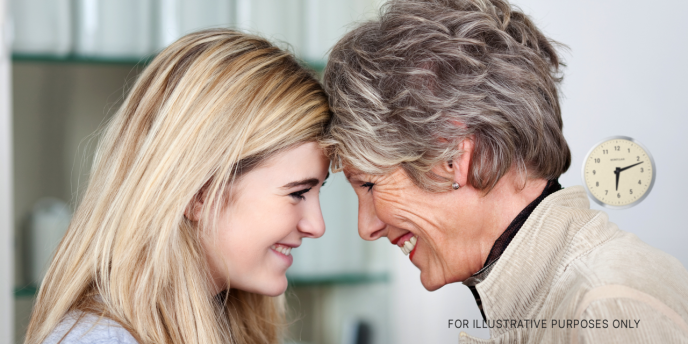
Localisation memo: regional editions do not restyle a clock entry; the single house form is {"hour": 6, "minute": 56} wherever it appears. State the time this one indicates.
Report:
{"hour": 6, "minute": 12}
